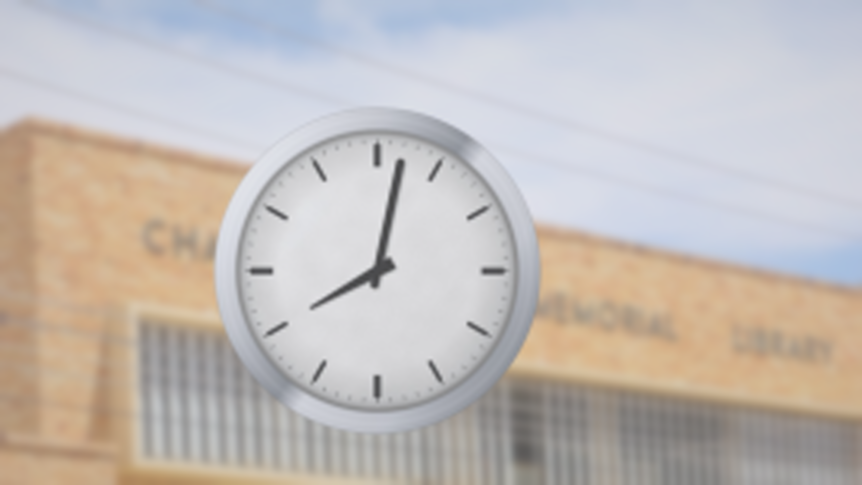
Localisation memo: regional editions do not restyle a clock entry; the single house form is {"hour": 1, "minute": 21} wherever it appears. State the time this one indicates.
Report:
{"hour": 8, "minute": 2}
